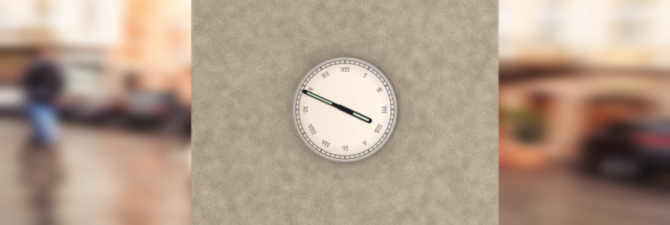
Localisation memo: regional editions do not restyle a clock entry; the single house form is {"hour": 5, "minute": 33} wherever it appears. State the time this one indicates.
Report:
{"hour": 3, "minute": 49}
